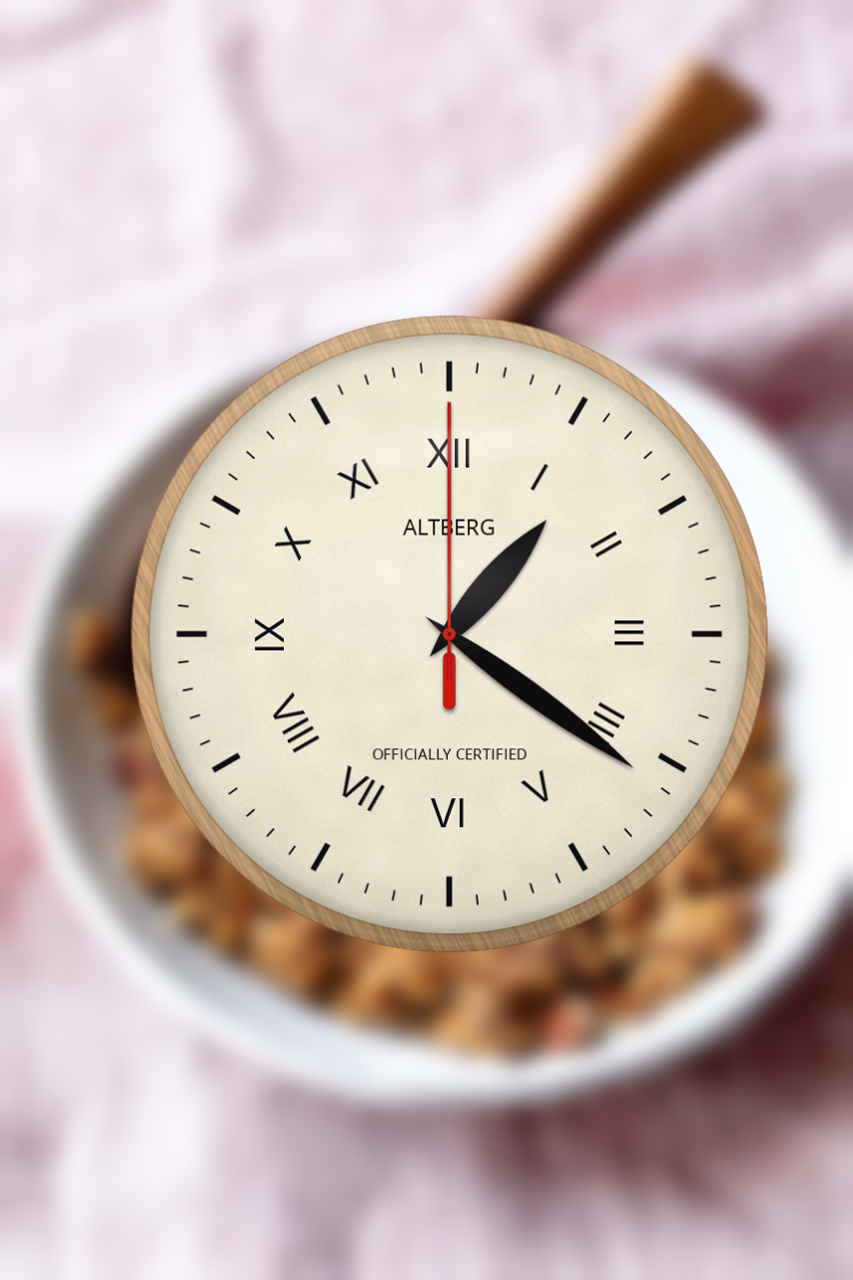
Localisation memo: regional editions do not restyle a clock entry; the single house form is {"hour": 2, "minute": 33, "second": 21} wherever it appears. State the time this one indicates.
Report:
{"hour": 1, "minute": 21, "second": 0}
